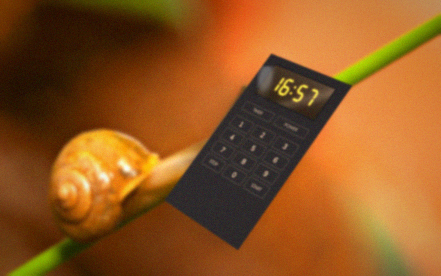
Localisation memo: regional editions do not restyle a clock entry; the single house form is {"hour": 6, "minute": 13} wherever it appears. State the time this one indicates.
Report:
{"hour": 16, "minute": 57}
